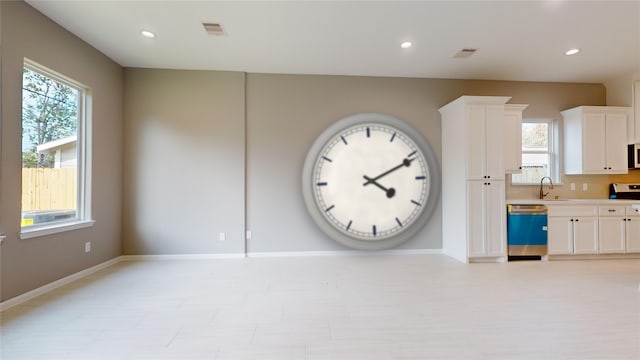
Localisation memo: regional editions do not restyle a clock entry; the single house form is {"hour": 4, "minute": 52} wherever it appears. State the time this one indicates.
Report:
{"hour": 4, "minute": 11}
